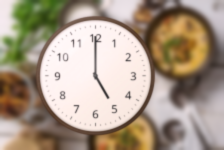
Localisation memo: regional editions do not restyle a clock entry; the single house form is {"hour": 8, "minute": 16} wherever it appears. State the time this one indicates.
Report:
{"hour": 5, "minute": 0}
